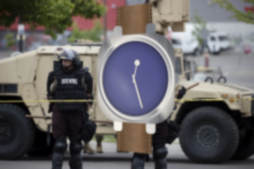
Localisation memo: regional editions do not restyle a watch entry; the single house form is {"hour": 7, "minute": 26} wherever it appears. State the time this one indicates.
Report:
{"hour": 12, "minute": 27}
